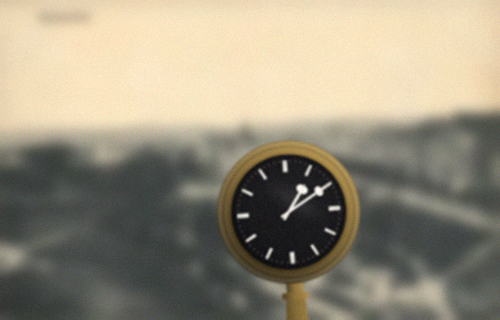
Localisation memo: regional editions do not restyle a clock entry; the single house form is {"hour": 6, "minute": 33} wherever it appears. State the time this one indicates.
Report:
{"hour": 1, "minute": 10}
